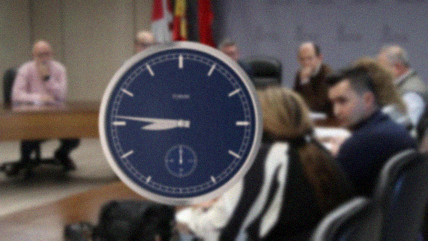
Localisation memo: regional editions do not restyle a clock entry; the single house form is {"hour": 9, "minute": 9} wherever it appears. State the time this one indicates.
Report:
{"hour": 8, "minute": 46}
